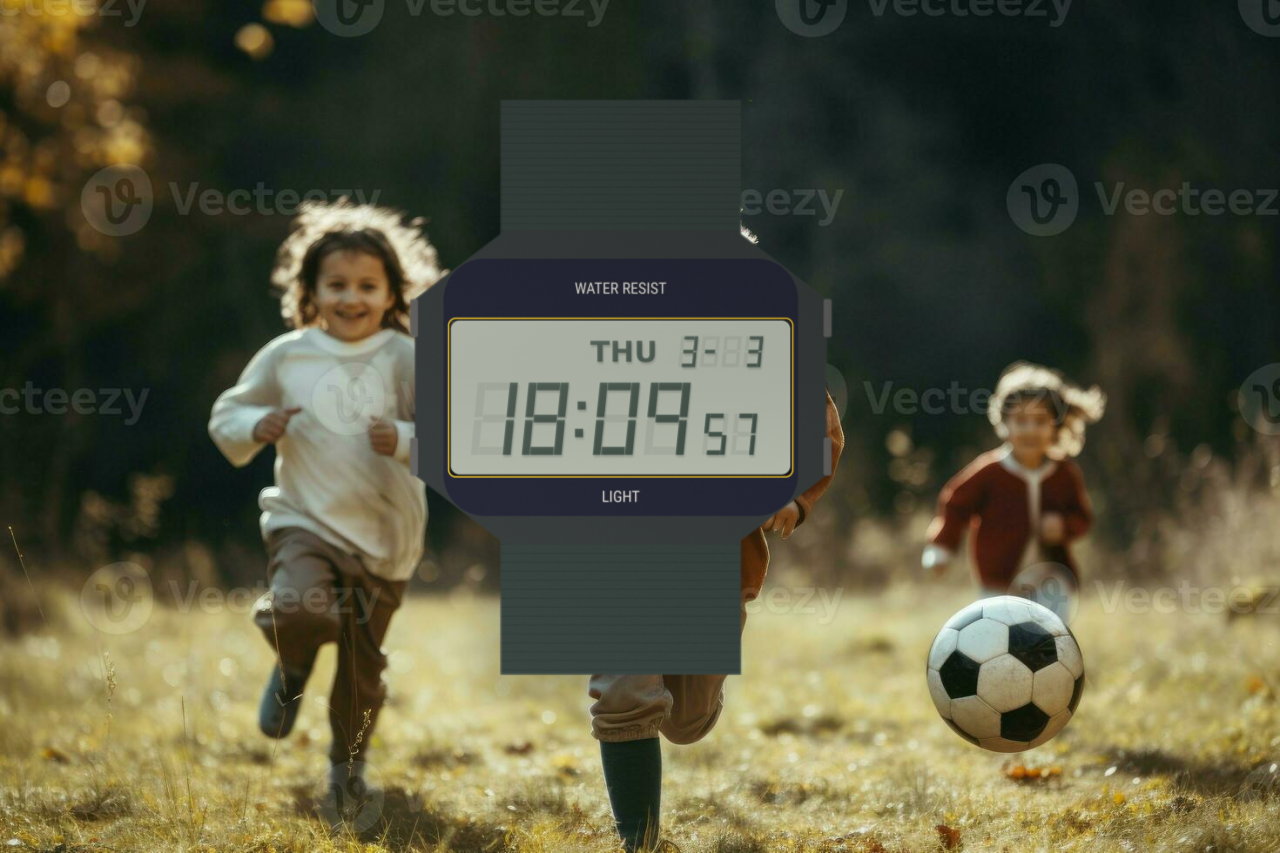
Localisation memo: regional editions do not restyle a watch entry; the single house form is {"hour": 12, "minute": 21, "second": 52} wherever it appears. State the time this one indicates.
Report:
{"hour": 18, "minute": 9, "second": 57}
